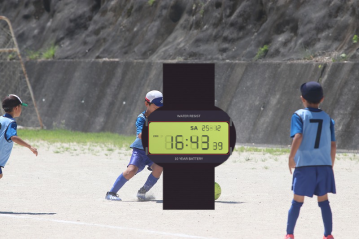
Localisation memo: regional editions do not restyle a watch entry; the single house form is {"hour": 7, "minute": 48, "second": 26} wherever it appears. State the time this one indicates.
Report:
{"hour": 16, "minute": 43, "second": 39}
